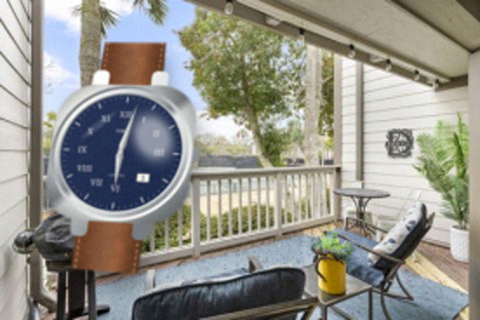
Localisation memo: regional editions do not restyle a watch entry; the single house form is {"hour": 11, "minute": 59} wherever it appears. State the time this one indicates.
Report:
{"hour": 6, "minute": 2}
